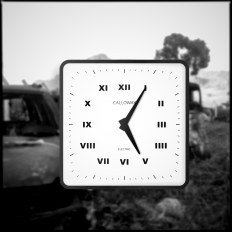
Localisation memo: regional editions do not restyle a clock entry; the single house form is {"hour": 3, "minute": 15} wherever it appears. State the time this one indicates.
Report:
{"hour": 5, "minute": 5}
